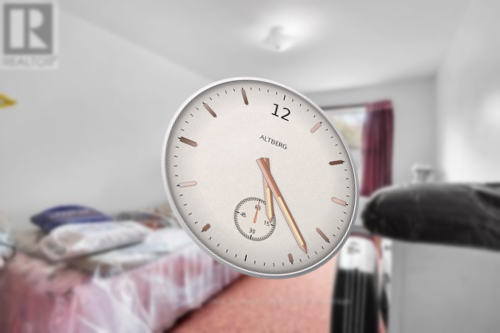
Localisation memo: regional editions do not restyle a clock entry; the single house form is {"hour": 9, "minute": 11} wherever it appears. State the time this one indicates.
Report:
{"hour": 5, "minute": 23}
